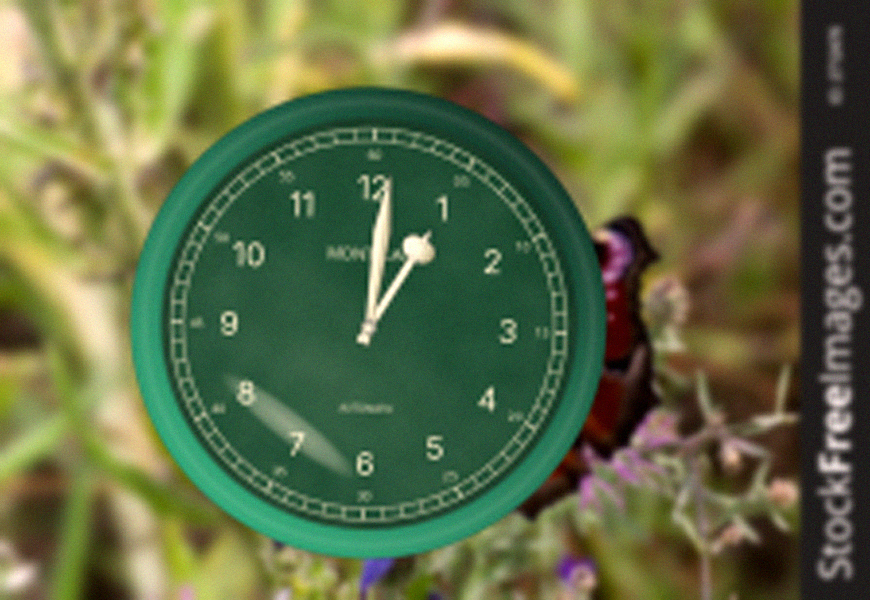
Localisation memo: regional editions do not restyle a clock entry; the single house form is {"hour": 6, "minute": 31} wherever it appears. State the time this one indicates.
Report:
{"hour": 1, "minute": 1}
